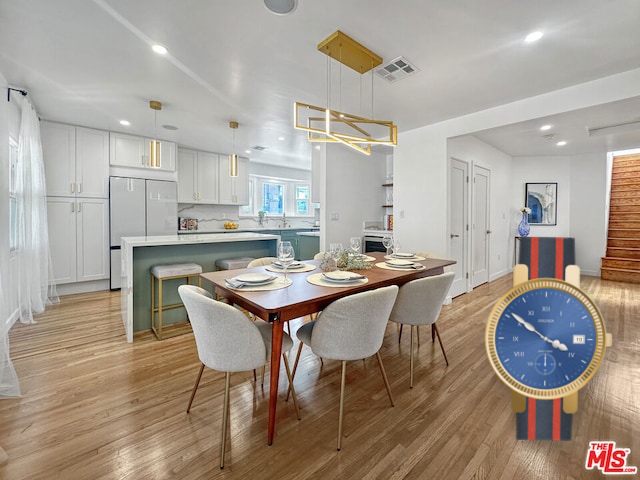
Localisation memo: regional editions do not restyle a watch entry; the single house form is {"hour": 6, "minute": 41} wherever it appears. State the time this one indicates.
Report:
{"hour": 3, "minute": 51}
